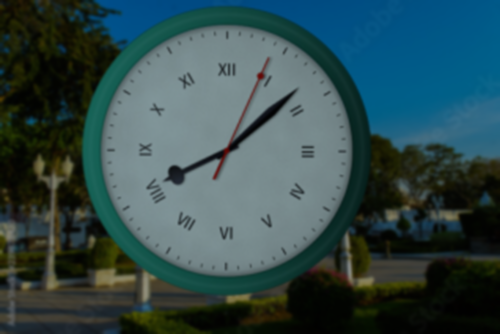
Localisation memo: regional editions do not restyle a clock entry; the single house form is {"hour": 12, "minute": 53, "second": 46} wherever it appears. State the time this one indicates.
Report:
{"hour": 8, "minute": 8, "second": 4}
